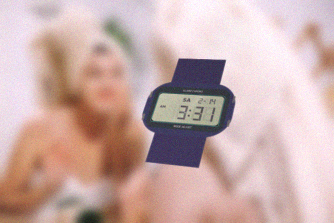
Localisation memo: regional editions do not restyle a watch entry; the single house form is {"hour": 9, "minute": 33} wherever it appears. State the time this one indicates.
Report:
{"hour": 3, "minute": 31}
